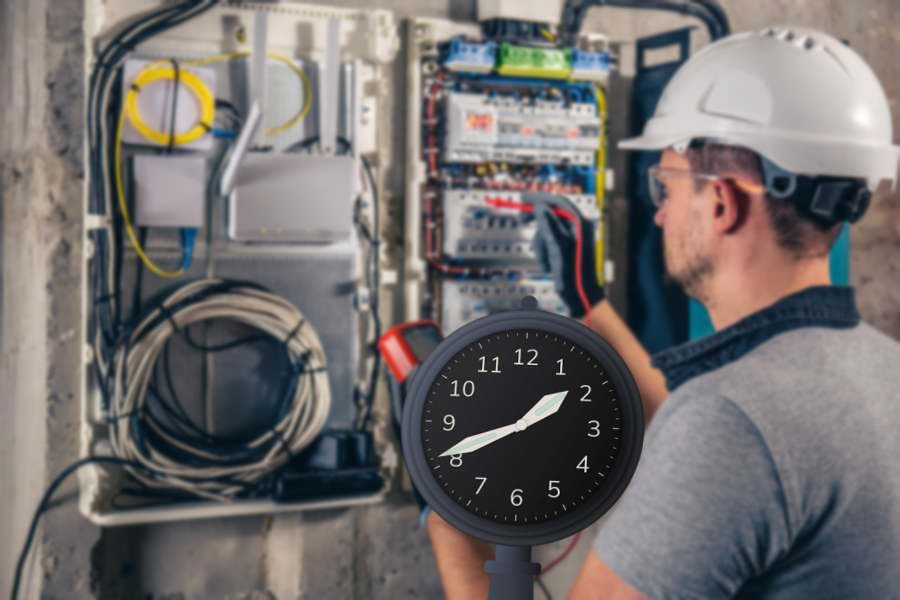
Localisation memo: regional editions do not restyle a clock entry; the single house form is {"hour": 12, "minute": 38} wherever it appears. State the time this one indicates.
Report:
{"hour": 1, "minute": 41}
